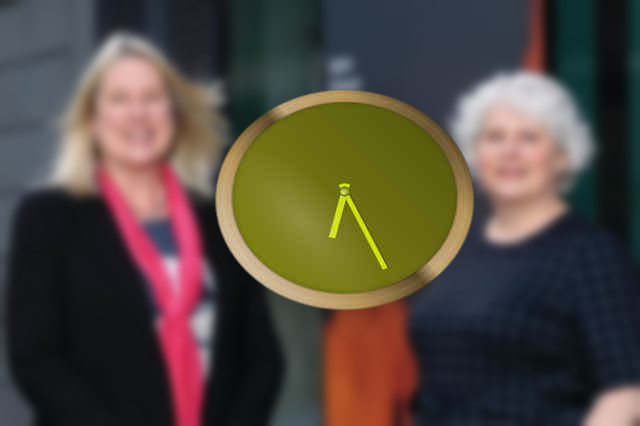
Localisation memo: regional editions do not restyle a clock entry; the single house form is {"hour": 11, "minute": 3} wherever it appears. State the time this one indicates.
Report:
{"hour": 6, "minute": 26}
